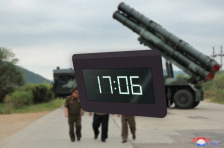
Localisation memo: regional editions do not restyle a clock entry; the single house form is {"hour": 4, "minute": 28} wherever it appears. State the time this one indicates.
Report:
{"hour": 17, "minute": 6}
